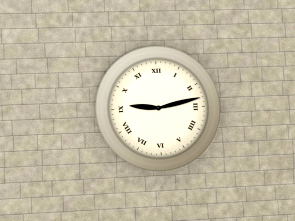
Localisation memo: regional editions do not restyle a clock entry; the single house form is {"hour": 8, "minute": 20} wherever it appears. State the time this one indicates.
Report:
{"hour": 9, "minute": 13}
